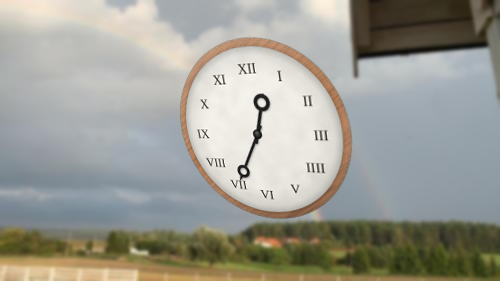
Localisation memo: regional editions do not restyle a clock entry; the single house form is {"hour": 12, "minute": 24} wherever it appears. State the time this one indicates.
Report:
{"hour": 12, "minute": 35}
